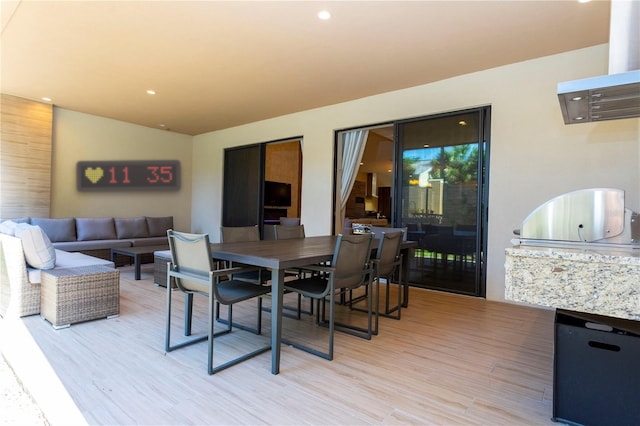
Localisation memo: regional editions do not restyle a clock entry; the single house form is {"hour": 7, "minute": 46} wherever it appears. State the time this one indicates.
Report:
{"hour": 11, "minute": 35}
